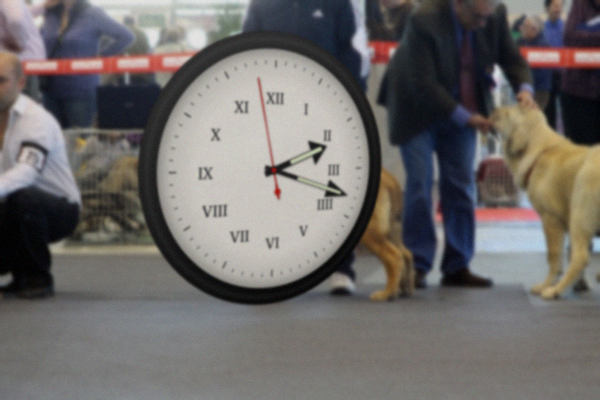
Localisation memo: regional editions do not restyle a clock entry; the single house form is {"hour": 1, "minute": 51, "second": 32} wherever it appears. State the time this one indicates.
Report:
{"hour": 2, "minute": 17, "second": 58}
